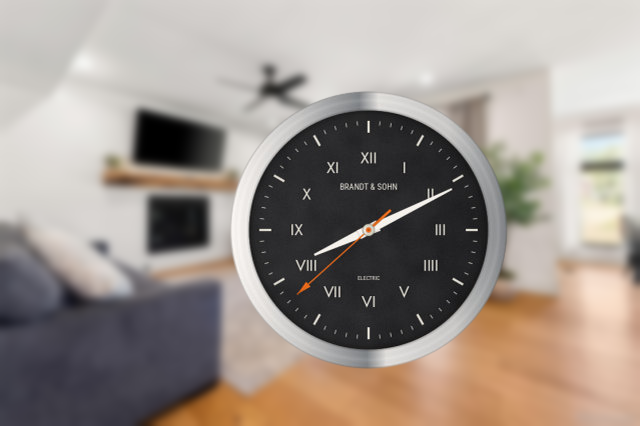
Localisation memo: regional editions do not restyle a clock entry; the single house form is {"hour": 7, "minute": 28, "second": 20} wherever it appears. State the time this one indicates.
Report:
{"hour": 8, "minute": 10, "second": 38}
